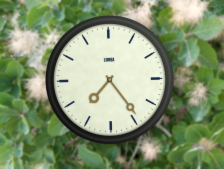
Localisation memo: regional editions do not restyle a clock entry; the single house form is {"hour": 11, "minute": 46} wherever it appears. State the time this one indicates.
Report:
{"hour": 7, "minute": 24}
